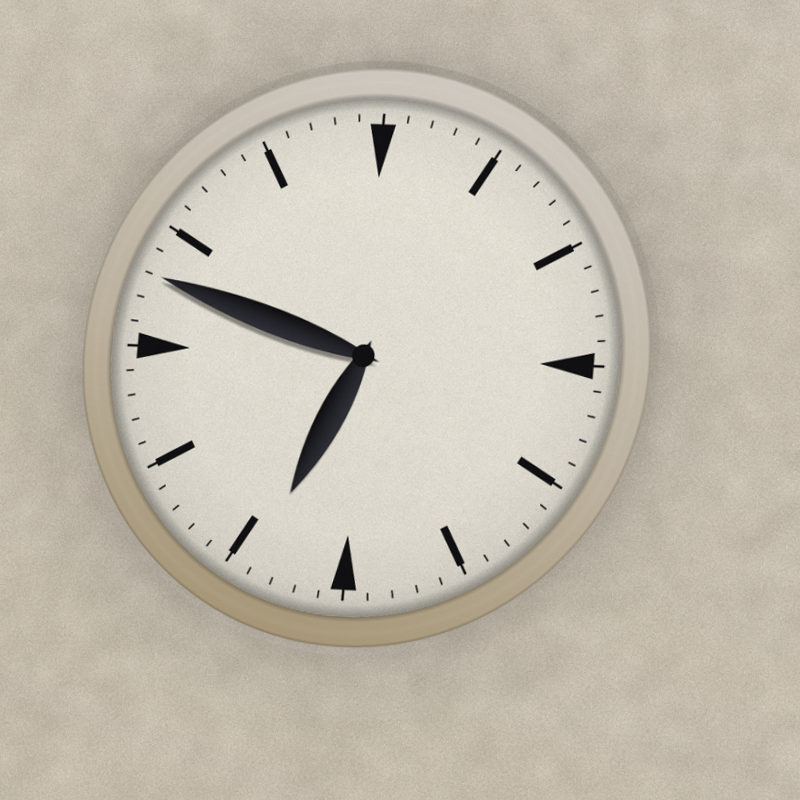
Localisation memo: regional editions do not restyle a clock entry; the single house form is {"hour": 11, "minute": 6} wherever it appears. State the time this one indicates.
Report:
{"hour": 6, "minute": 48}
